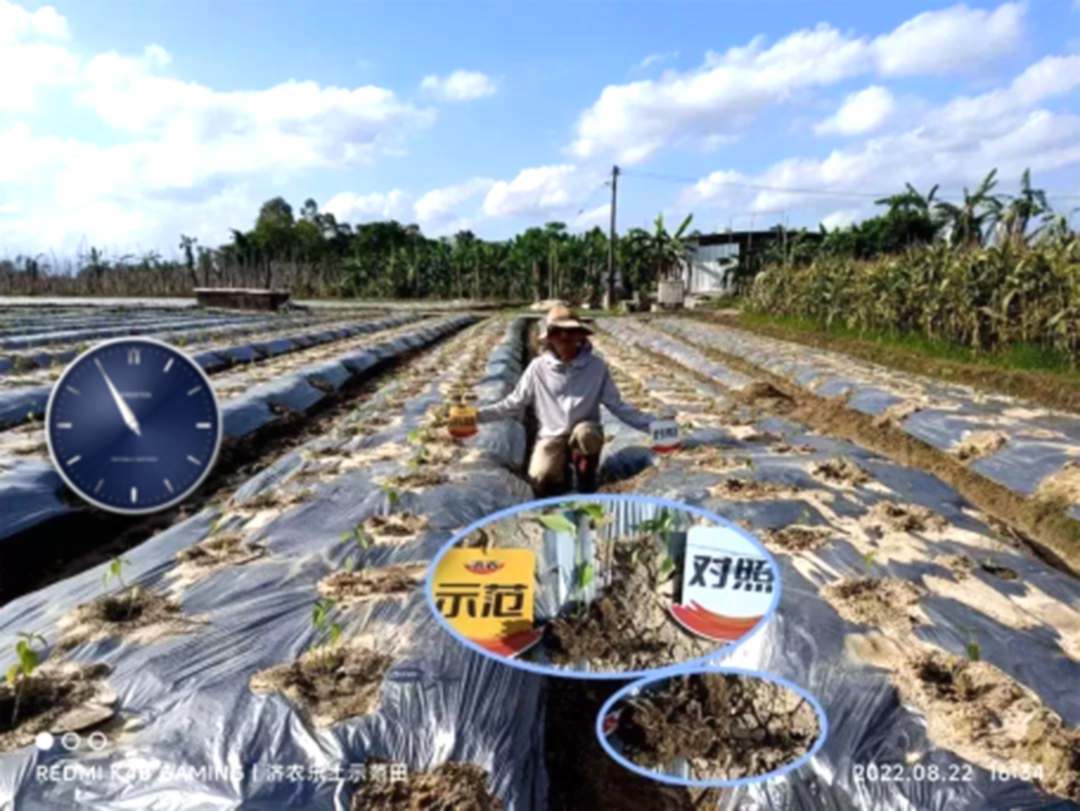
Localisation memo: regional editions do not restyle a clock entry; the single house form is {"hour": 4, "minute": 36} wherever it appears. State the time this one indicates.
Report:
{"hour": 10, "minute": 55}
